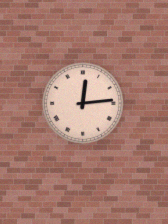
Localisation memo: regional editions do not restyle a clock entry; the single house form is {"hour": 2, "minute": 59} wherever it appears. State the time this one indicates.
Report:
{"hour": 12, "minute": 14}
